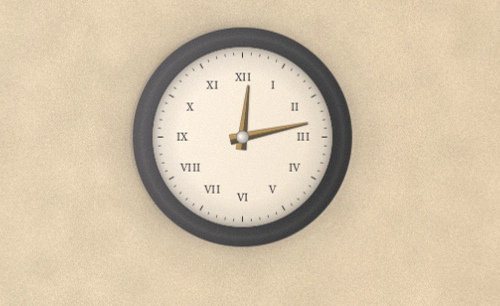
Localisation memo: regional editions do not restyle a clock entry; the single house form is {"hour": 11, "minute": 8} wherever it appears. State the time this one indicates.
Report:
{"hour": 12, "minute": 13}
